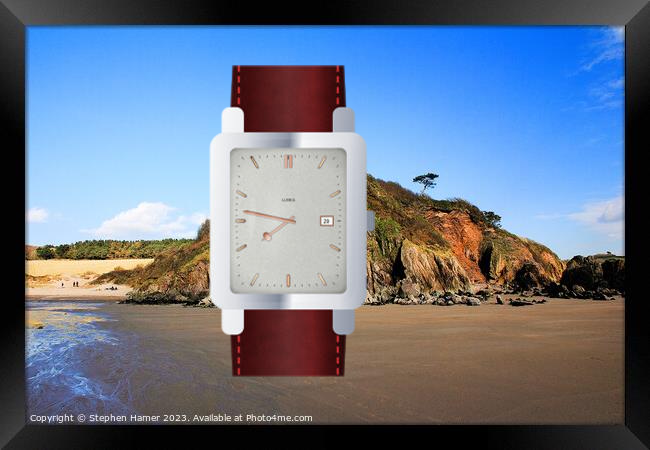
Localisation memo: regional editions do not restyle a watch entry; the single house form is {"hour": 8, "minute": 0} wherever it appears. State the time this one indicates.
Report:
{"hour": 7, "minute": 47}
